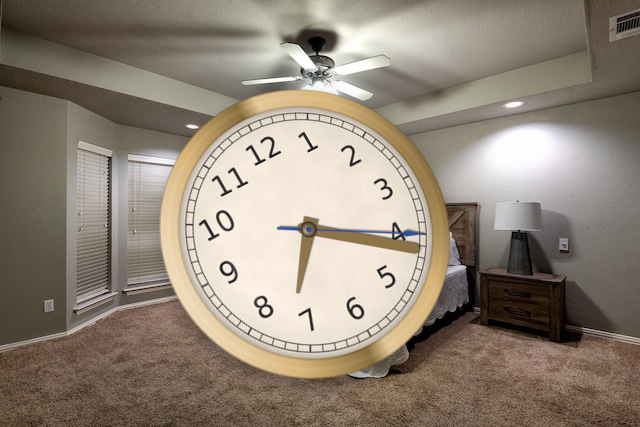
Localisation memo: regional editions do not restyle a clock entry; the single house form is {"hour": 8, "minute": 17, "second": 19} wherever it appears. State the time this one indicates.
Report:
{"hour": 7, "minute": 21, "second": 20}
